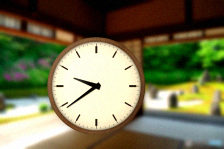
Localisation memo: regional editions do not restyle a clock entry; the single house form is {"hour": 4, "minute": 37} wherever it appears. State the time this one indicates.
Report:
{"hour": 9, "minute": 39}
